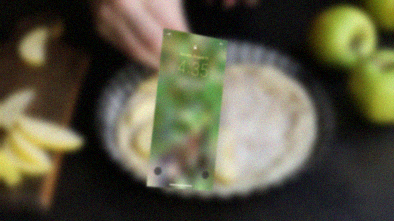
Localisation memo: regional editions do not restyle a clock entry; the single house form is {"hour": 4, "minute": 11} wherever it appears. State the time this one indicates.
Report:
{"hour": 4, "minute": 35}
